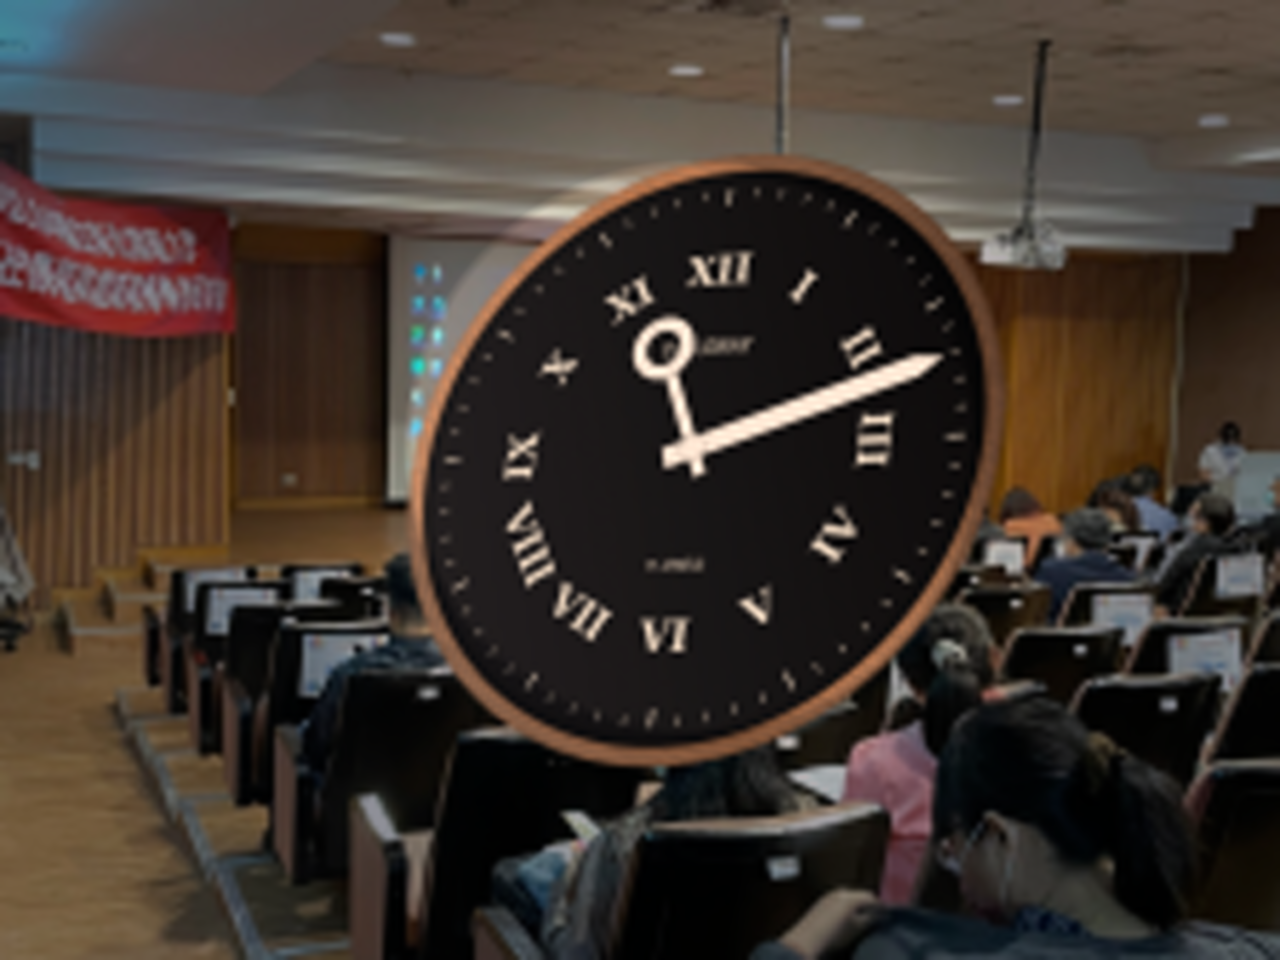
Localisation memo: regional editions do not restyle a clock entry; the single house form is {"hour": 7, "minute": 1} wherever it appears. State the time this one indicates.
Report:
{"hour": 11, "minute": 12}
